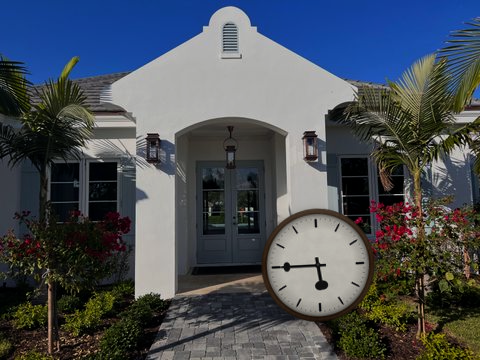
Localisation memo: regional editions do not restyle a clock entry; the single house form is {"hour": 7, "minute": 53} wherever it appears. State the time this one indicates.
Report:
{"hour": 5, "minute": 45}
